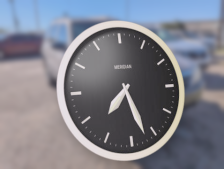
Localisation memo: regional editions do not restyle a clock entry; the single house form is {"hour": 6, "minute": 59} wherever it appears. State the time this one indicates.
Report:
{"hour": 7, "minute": 27}
